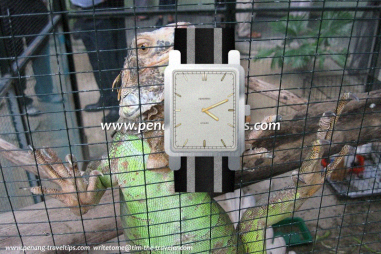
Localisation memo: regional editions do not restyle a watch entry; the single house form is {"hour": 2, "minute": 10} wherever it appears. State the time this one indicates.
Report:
{"hour": 4, "minute": 11}
